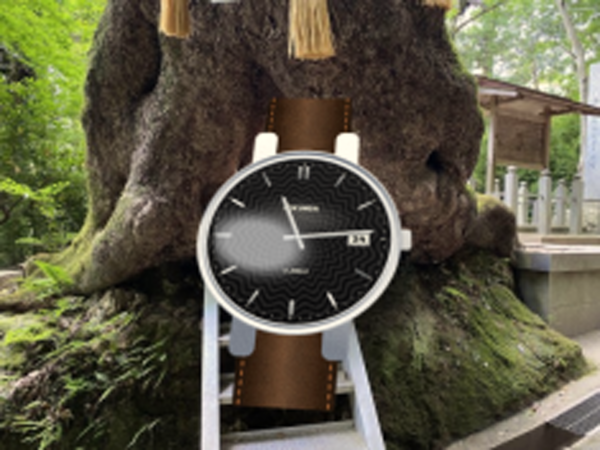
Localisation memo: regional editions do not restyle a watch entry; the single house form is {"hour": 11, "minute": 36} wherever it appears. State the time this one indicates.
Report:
{"hour": 11, "minute": 14}
